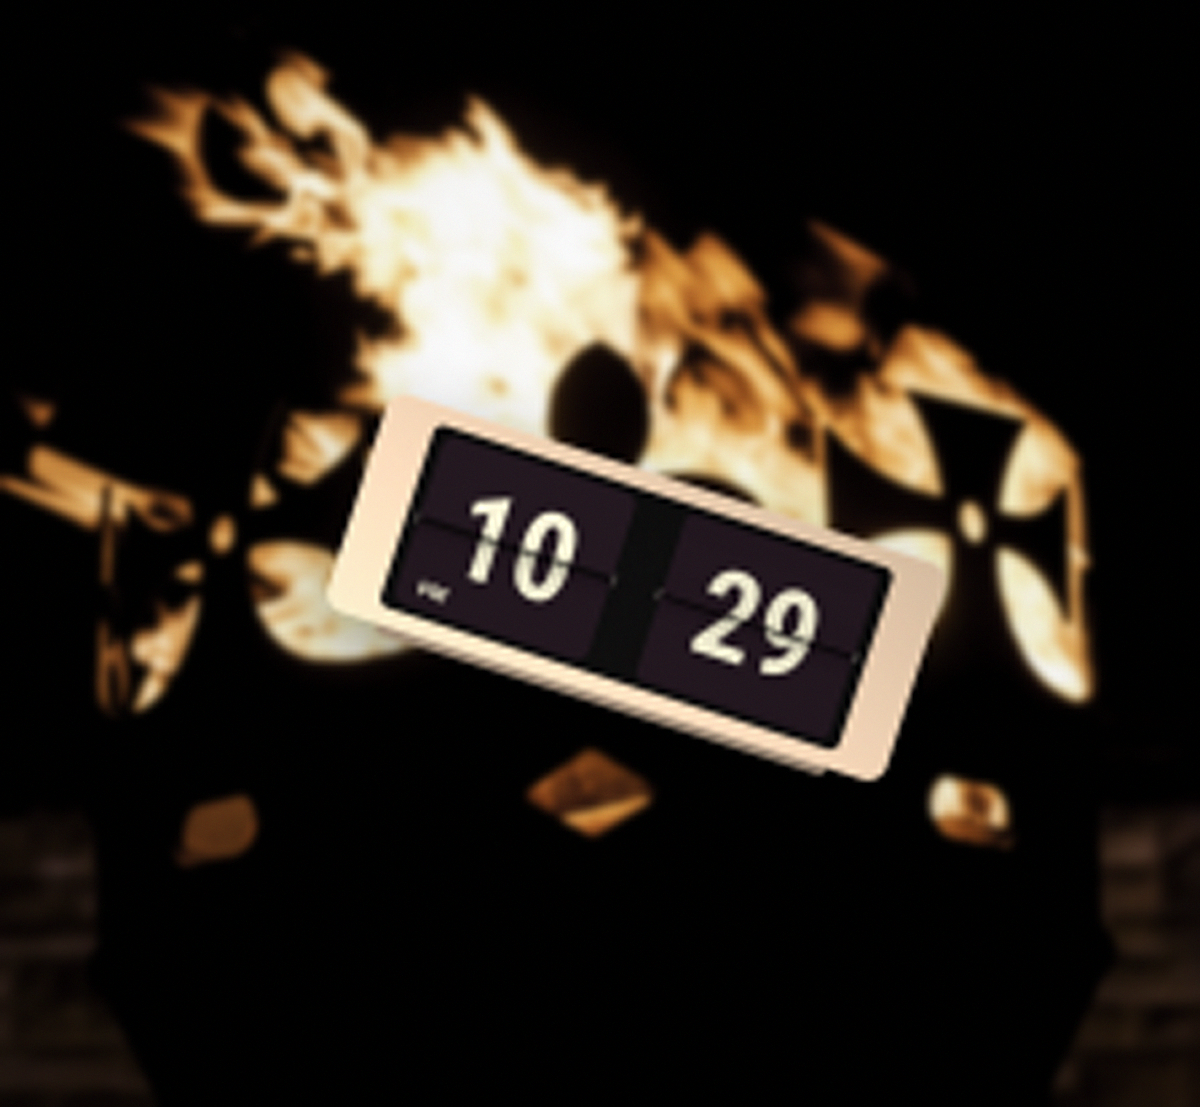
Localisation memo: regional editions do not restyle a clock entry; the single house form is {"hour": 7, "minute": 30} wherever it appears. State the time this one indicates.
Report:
{"hour": 10, "minute": 29}
